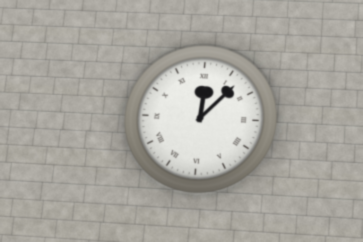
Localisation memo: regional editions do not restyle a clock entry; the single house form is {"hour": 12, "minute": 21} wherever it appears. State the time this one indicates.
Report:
{"hour": 12, "minute": 7}
